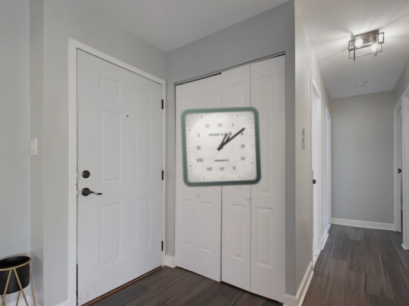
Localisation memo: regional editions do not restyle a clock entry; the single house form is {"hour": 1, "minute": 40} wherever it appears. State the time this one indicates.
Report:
{"hour": 1, "minute": 9}
